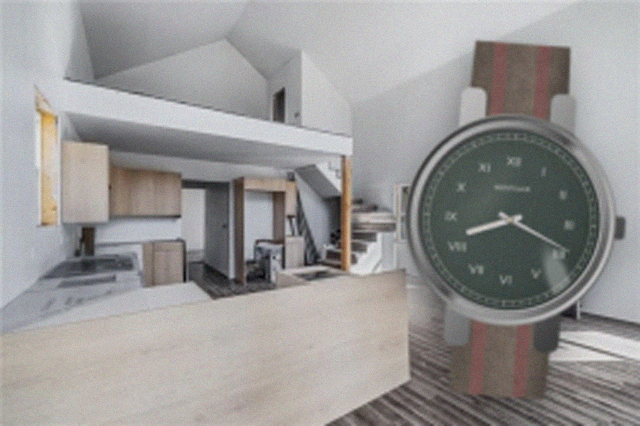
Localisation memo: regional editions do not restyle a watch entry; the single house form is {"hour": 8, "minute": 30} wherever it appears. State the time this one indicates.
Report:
{"hour": 8, "minute": 19}
